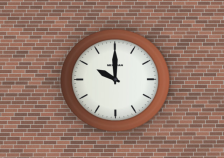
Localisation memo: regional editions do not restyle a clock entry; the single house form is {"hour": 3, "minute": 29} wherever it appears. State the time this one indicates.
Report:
{"hour": 10, "minute": 0}
